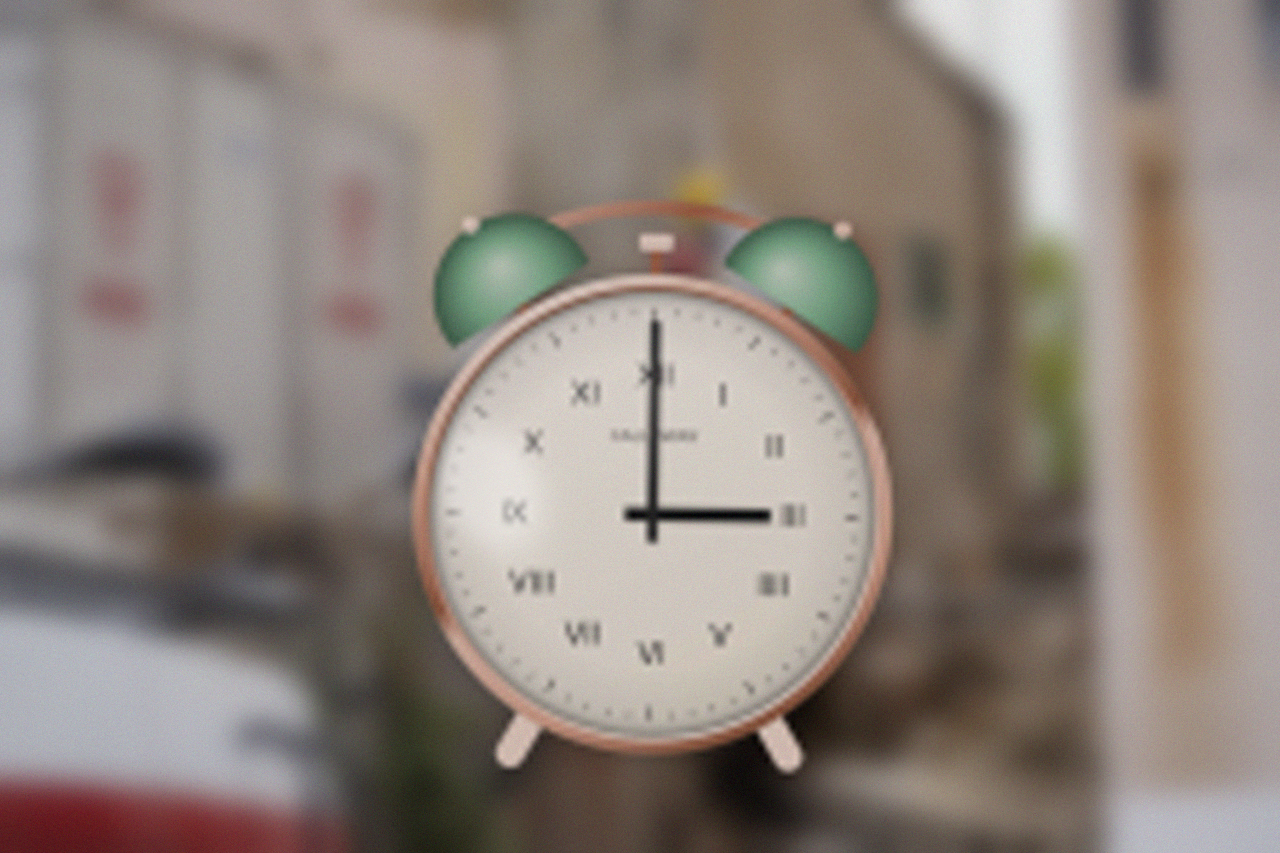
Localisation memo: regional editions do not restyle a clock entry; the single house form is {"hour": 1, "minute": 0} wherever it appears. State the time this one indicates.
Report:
{"hour": 3, "minute": 0}
